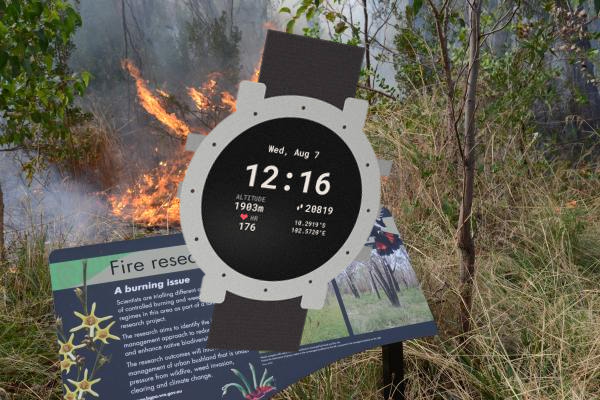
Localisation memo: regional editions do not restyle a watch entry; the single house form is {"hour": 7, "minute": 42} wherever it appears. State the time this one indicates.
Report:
{"hour": 12, "minute": 16}
